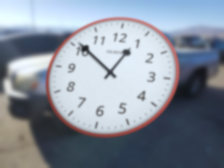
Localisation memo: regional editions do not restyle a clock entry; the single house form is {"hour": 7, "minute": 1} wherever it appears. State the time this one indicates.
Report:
{"hour": 12, "minute": 51}
